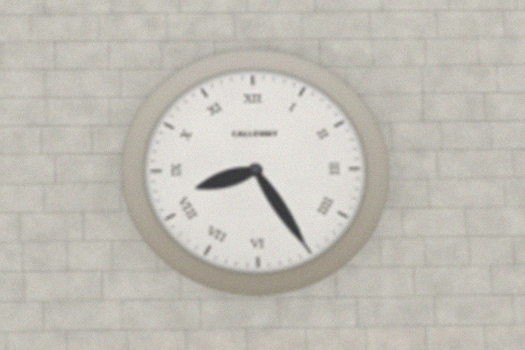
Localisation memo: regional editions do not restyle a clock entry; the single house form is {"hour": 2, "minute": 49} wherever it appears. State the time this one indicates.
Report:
{"hour": 8, "minute": 25}
